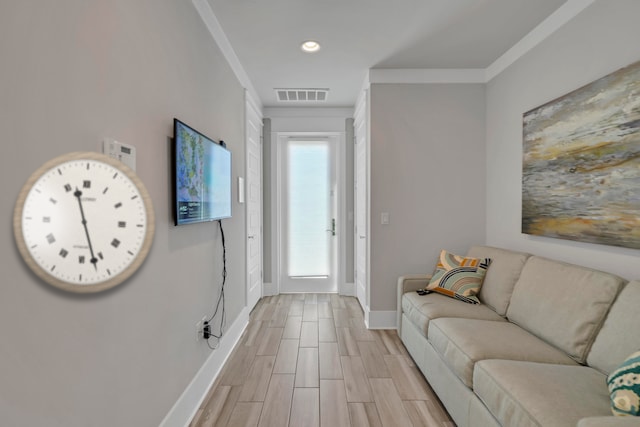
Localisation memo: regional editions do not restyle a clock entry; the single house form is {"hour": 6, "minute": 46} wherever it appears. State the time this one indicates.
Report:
{"hour": 11, "minute": 27}
